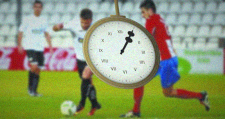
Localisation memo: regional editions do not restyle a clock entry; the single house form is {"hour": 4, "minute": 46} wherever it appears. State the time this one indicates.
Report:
{"hour": 1, "minute": 5}
